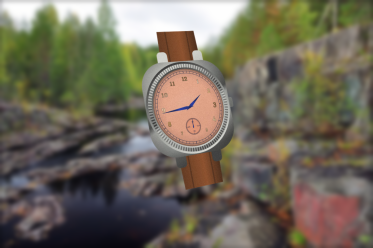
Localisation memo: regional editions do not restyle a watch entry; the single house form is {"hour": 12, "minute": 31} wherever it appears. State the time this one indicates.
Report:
{"hour": 1, "minute": 44}
